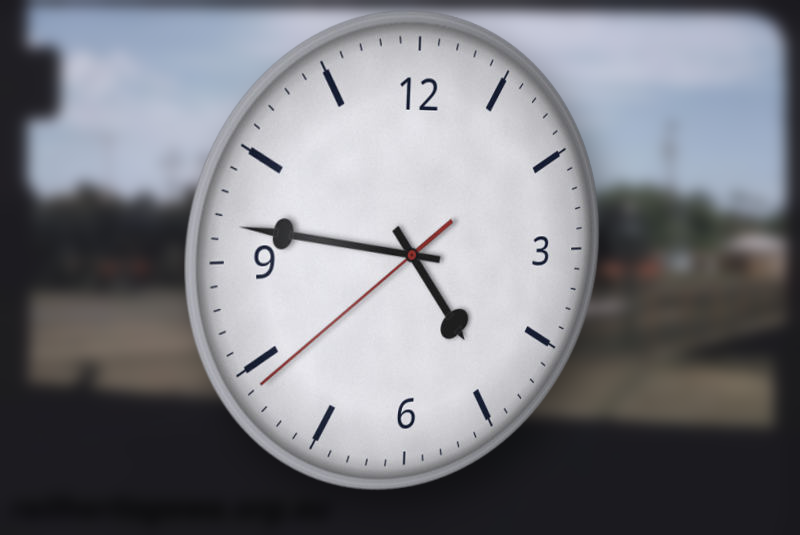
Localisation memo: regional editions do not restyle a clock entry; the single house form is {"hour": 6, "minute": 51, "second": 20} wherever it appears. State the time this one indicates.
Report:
{"hour": 4, "minute": 46, "second": 39}
